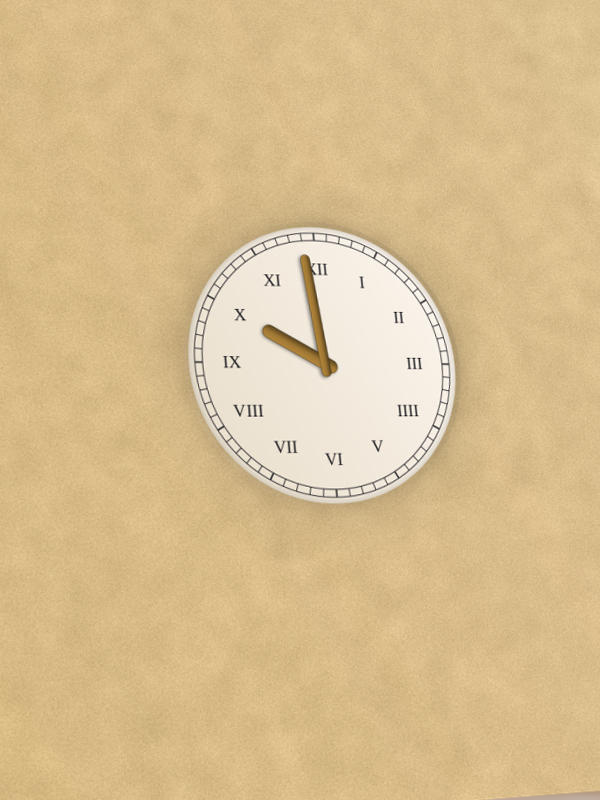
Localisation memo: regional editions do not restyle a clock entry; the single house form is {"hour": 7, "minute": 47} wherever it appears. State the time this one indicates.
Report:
{"hour": 9, "minute": 59}
